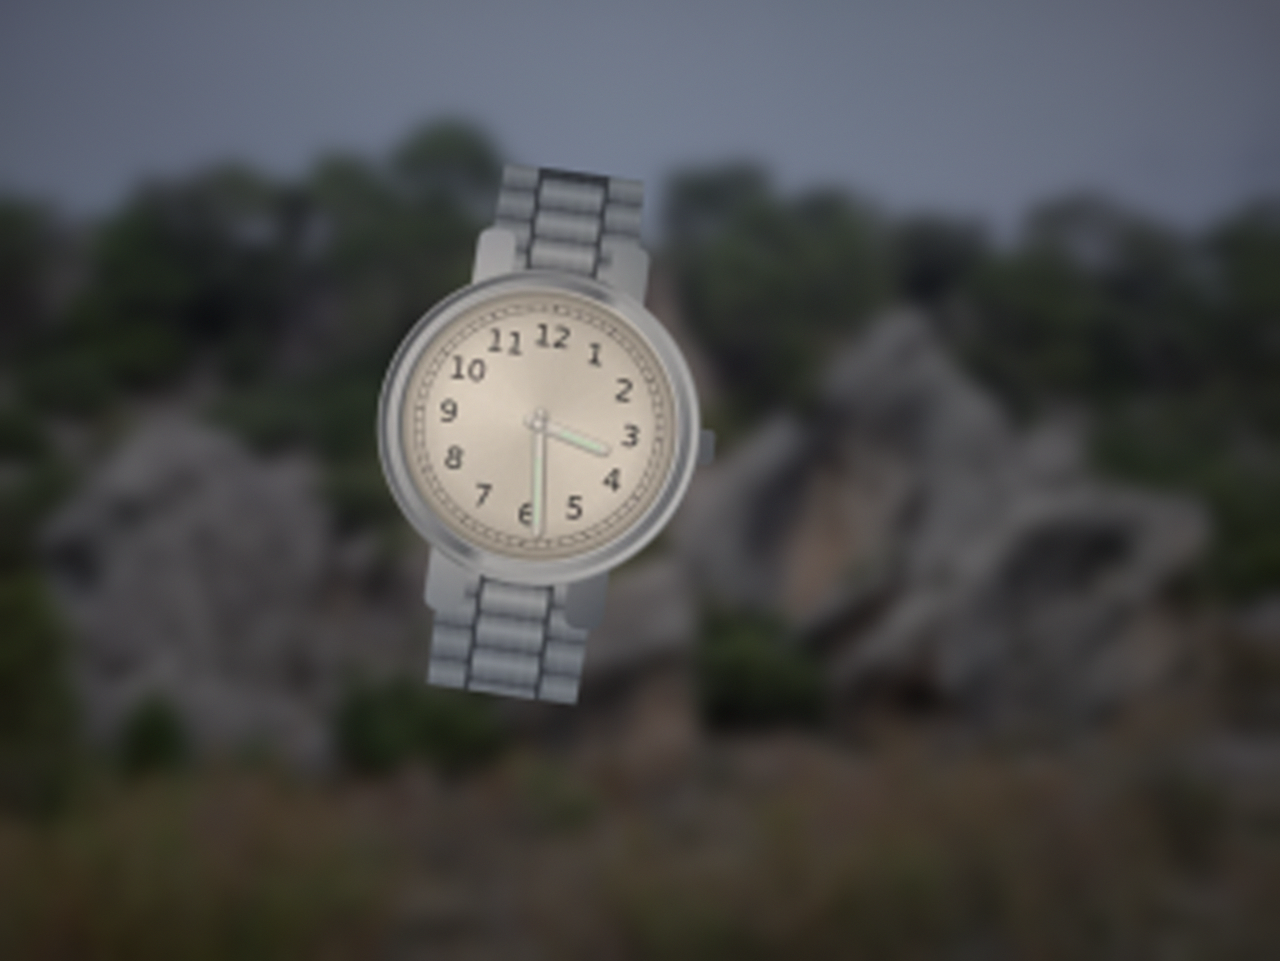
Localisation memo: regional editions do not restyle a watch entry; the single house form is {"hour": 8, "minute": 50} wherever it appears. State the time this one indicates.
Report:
{"hour": 3, "minute": 29}
